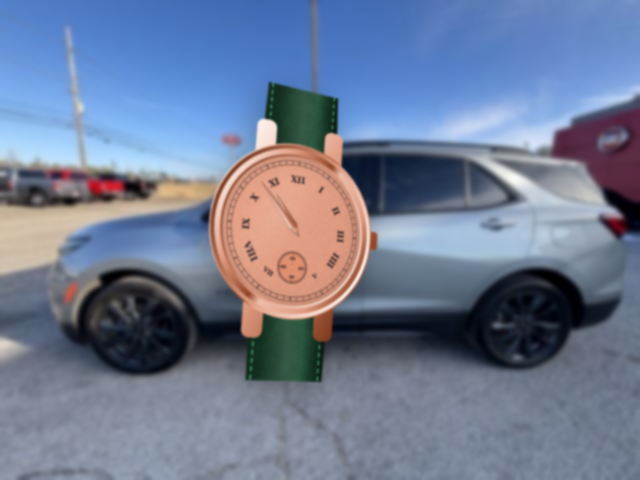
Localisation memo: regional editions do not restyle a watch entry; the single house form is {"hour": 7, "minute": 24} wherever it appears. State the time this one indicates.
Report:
{"hour": 10, "minute": 53}
